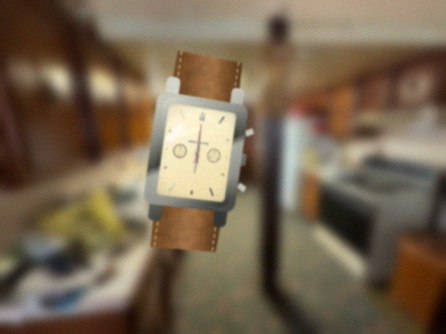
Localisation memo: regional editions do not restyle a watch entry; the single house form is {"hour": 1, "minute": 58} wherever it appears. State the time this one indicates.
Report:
{"hour": 6, "minute": 0}
